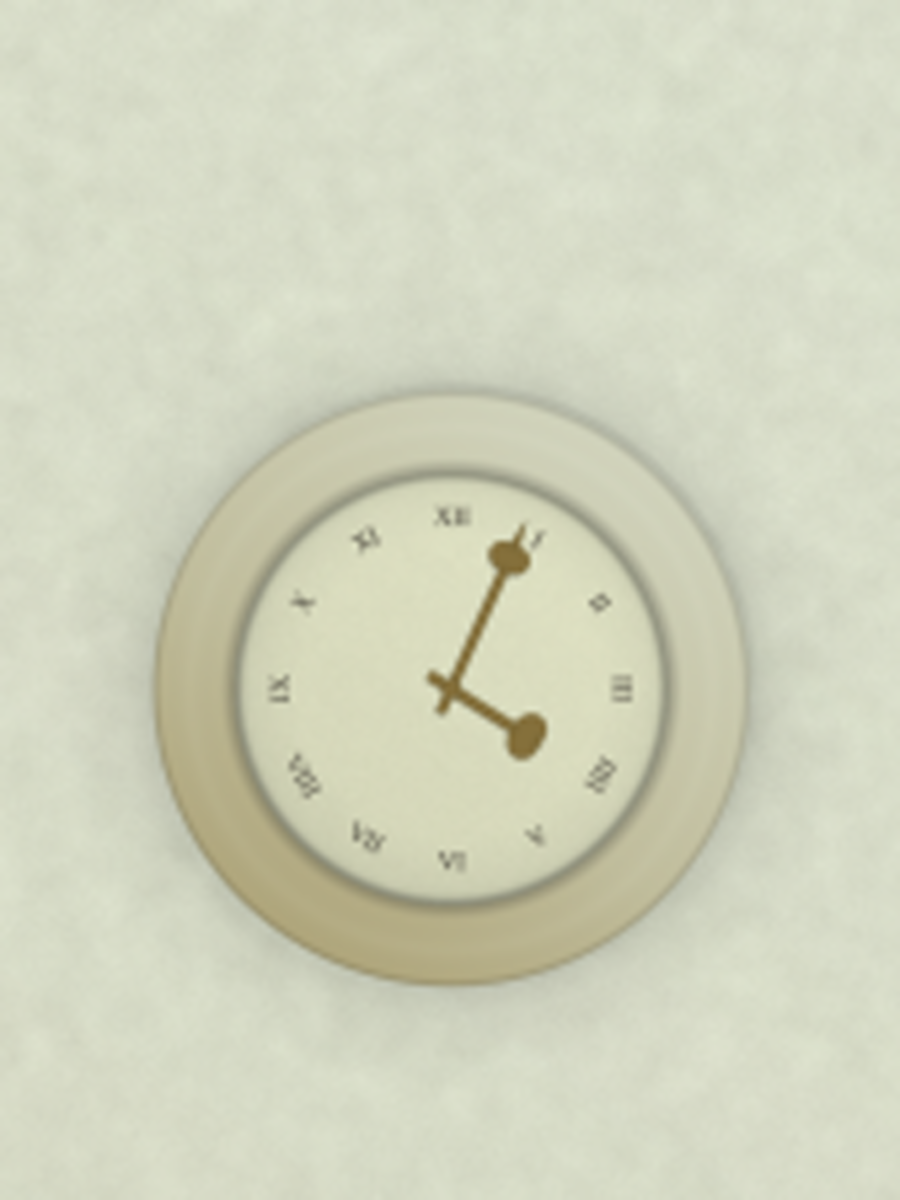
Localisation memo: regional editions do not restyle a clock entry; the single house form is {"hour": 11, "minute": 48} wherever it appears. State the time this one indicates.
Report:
{"hour": 4, "minute": 4}
